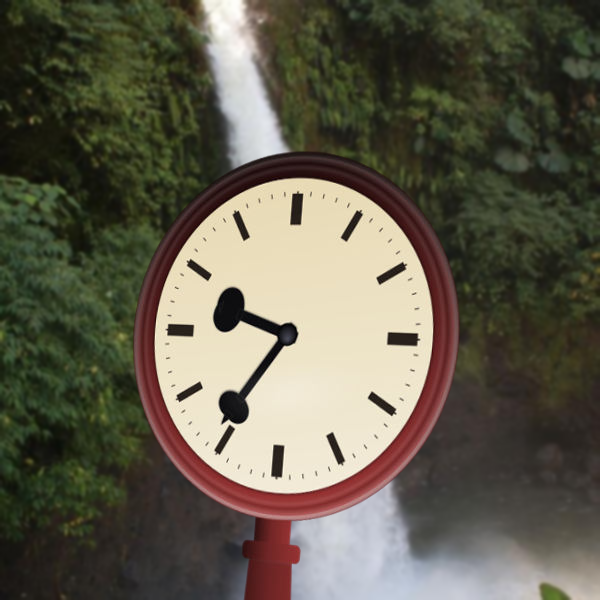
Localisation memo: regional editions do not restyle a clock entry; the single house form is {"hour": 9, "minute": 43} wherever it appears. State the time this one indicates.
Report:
{"hour": 9, "minute": 36}
